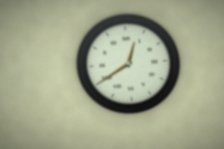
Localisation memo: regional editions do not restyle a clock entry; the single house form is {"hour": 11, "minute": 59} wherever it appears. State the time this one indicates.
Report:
{"hour": 12, "minute": 40}
